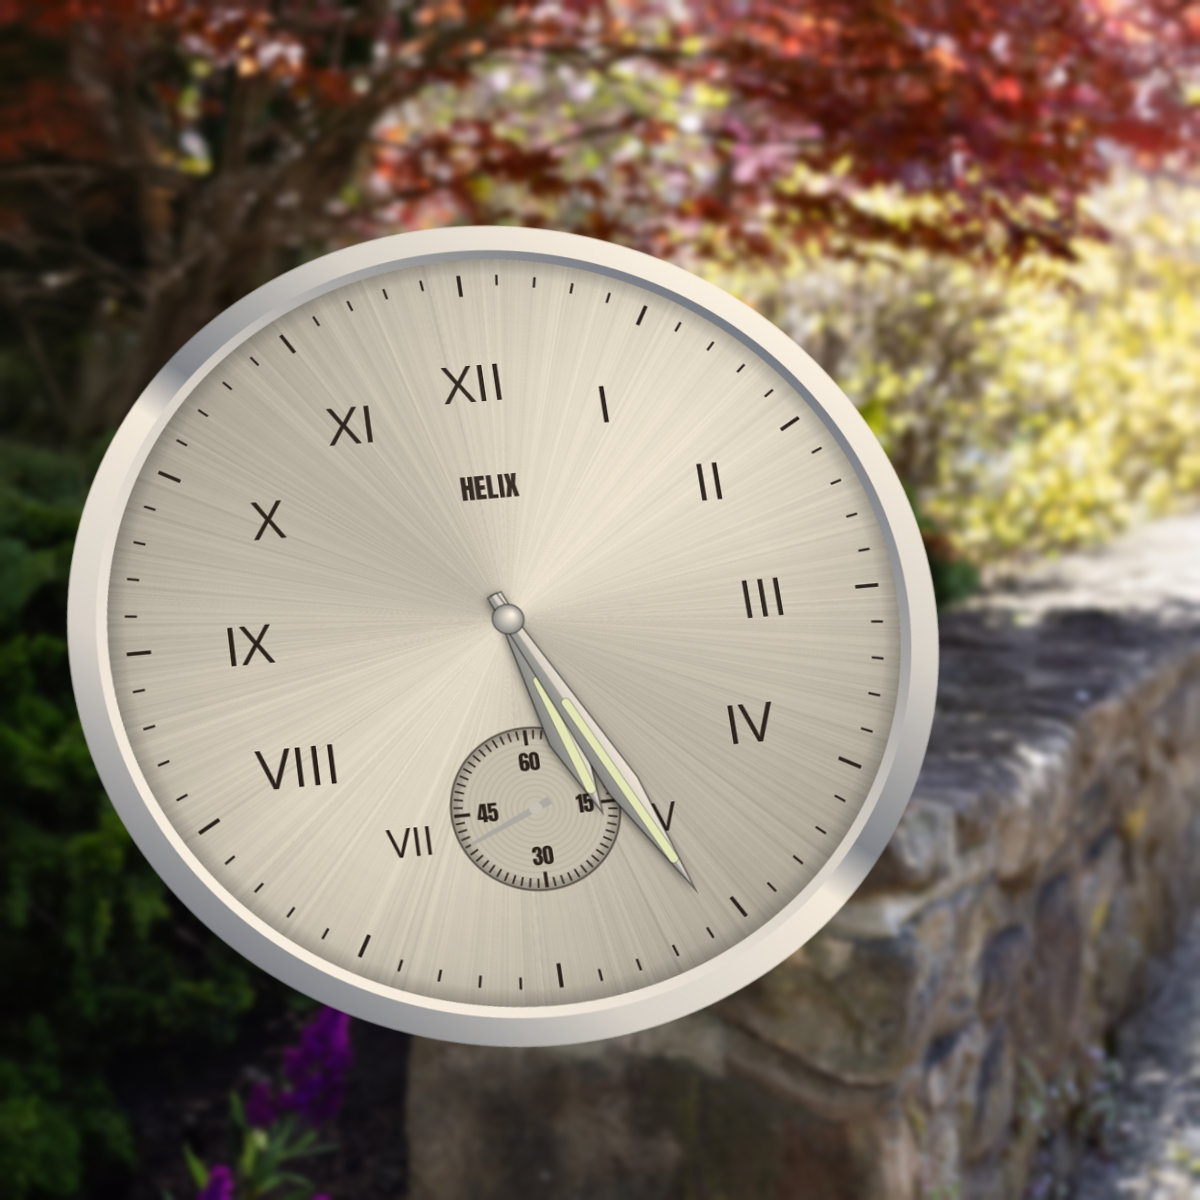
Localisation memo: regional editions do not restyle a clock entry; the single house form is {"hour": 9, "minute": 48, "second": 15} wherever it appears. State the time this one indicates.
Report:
{"hour": 5, "minute": 25, "second": 41}
